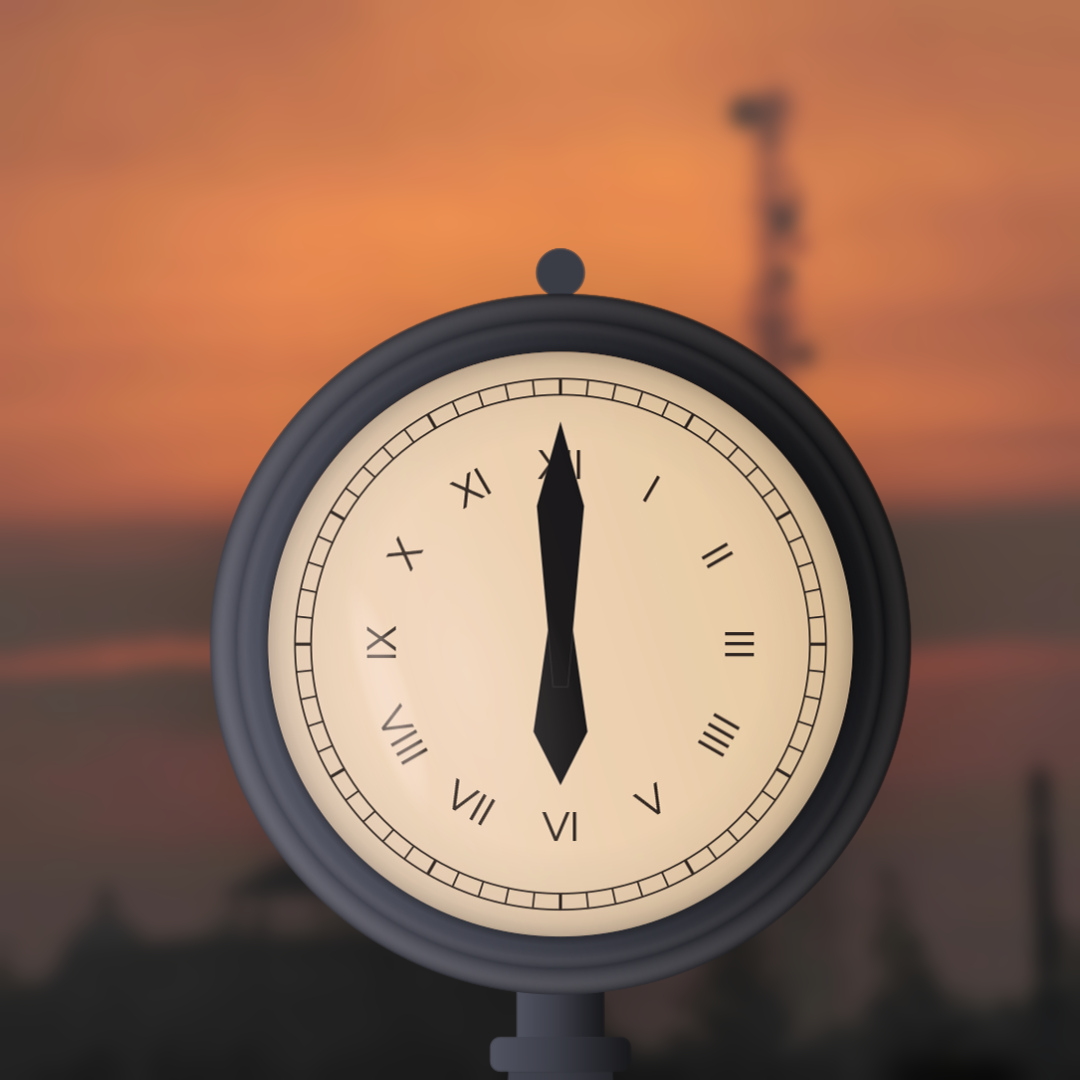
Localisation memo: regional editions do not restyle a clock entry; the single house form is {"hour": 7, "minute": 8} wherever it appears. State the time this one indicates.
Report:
{"hour": 6, "minute": 0}
